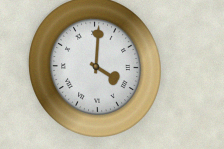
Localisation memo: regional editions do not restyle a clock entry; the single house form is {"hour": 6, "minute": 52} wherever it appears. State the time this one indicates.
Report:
{"hour": 4, "minute": 1}
